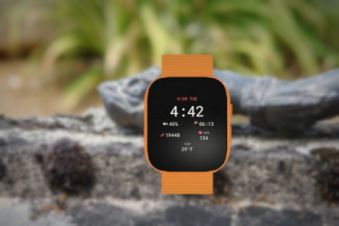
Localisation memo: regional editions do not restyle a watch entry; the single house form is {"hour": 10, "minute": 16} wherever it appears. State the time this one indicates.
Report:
{"hour": 4, "minute": 42}
